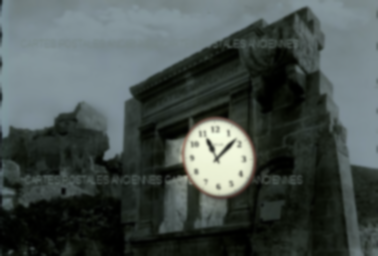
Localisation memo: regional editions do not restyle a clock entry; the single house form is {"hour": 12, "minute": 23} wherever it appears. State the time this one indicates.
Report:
{"hour": 11, "minute": 8}
